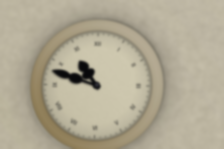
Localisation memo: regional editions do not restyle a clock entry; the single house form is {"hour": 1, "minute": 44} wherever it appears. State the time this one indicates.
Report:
{"hour": 10, "minute": 48}
